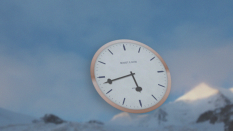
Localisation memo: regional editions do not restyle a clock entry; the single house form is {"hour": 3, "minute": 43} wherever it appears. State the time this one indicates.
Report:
{"hour": 5, "minute": 43}
